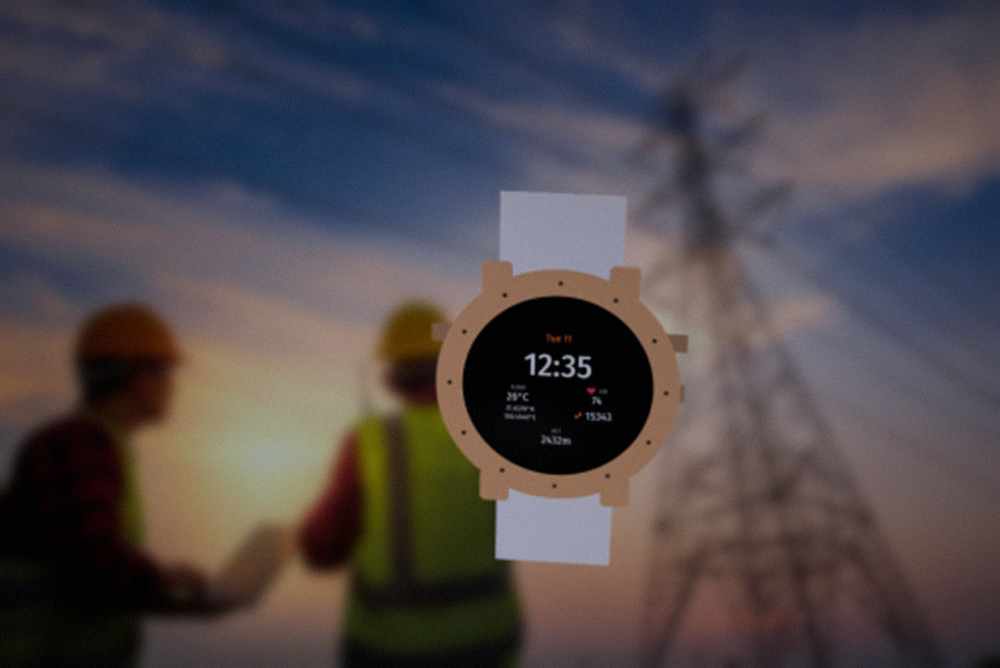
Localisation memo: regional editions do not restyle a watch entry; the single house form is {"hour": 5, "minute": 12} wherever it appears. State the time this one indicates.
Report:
{"hour": 12, "minute": 35}
